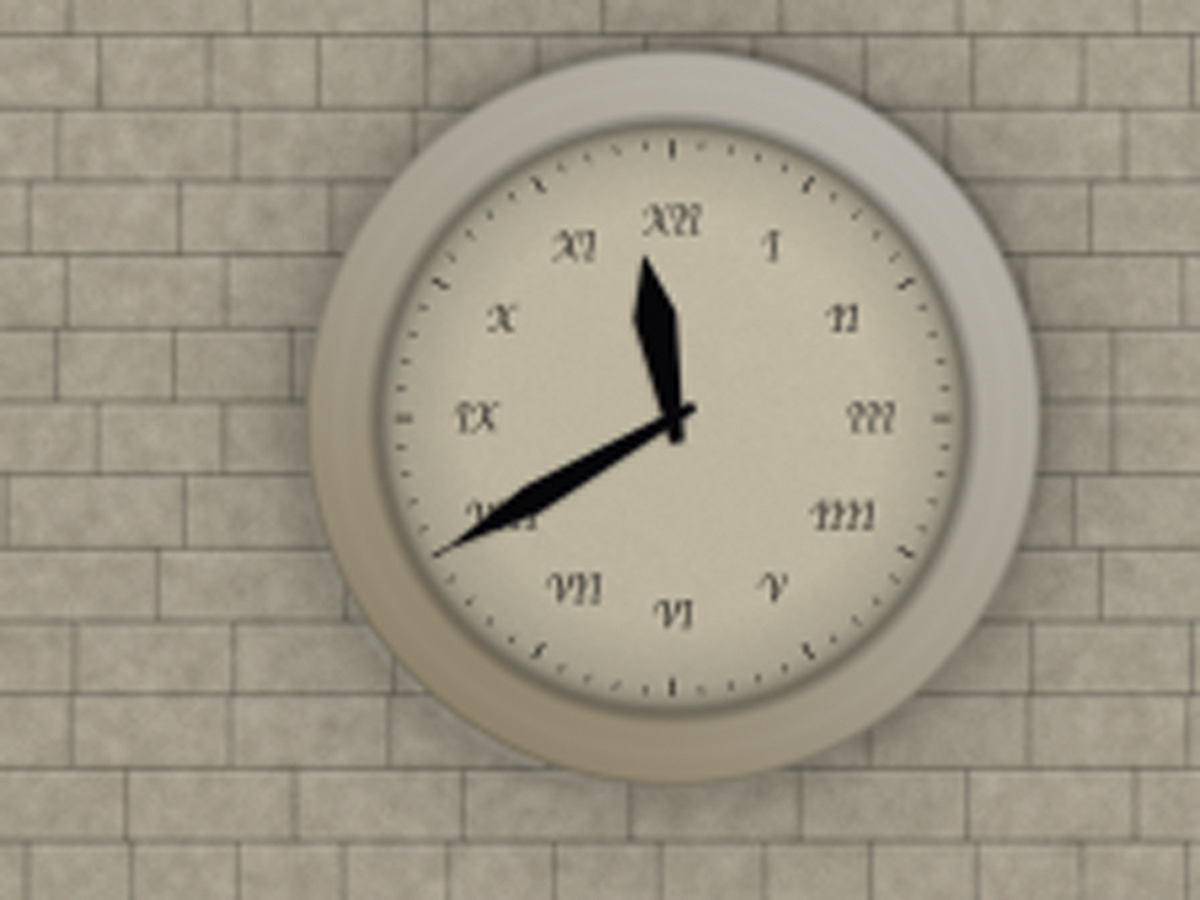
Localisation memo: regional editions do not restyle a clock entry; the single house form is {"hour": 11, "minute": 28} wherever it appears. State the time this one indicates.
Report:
{"hour": 11, "minute": 40}
